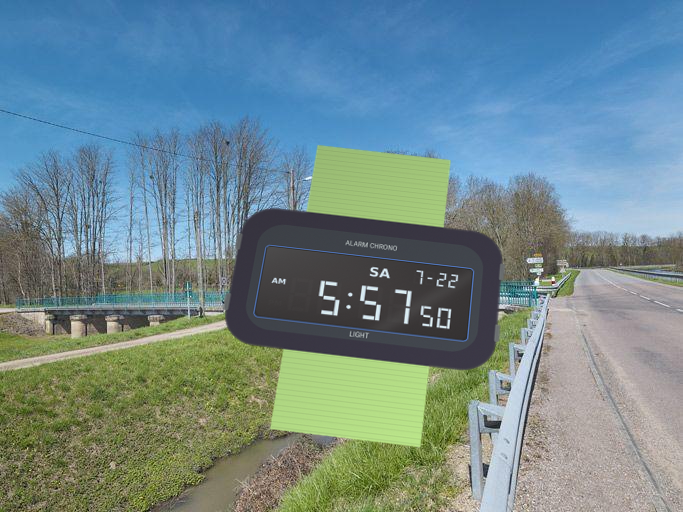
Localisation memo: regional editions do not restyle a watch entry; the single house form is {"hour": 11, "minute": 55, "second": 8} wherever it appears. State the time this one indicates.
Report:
{"hour": 5, "minute": 57, "second": 50}
